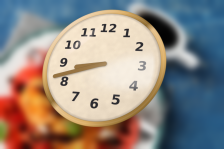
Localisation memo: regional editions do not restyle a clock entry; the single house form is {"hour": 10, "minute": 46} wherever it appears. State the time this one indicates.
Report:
{"hour": 8, "minute": 42}
